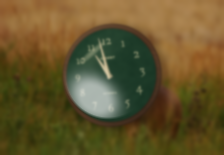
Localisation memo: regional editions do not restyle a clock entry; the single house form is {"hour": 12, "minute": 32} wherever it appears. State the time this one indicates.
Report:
{"hour": 10, "minute": 58}
